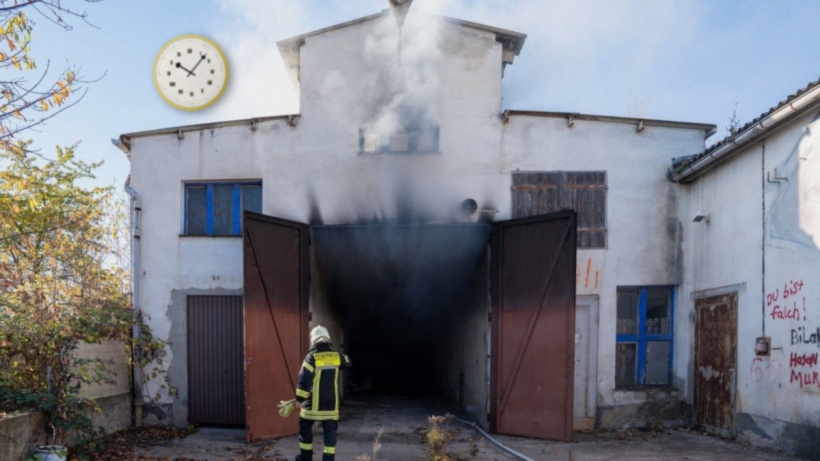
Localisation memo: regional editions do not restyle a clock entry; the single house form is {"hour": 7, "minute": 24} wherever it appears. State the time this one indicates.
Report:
{"hour": 10, "minute": 7}
